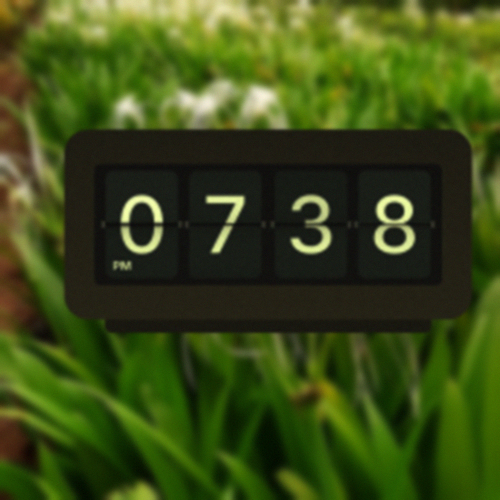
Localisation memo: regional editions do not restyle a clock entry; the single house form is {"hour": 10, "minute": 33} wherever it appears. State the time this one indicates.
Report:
{"hour": 7, "minute": 38}
